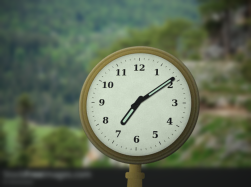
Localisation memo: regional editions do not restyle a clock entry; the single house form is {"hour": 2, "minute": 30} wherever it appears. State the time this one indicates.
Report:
{"hour": 7, "minute": 9}
